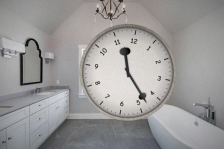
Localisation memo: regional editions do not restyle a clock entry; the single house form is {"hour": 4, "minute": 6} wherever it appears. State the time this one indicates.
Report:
{"hour": 11, "minute": 23}
